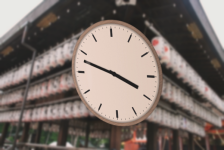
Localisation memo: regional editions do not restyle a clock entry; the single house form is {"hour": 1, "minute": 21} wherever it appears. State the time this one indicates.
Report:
{"hour": 3, "minute": 48}
